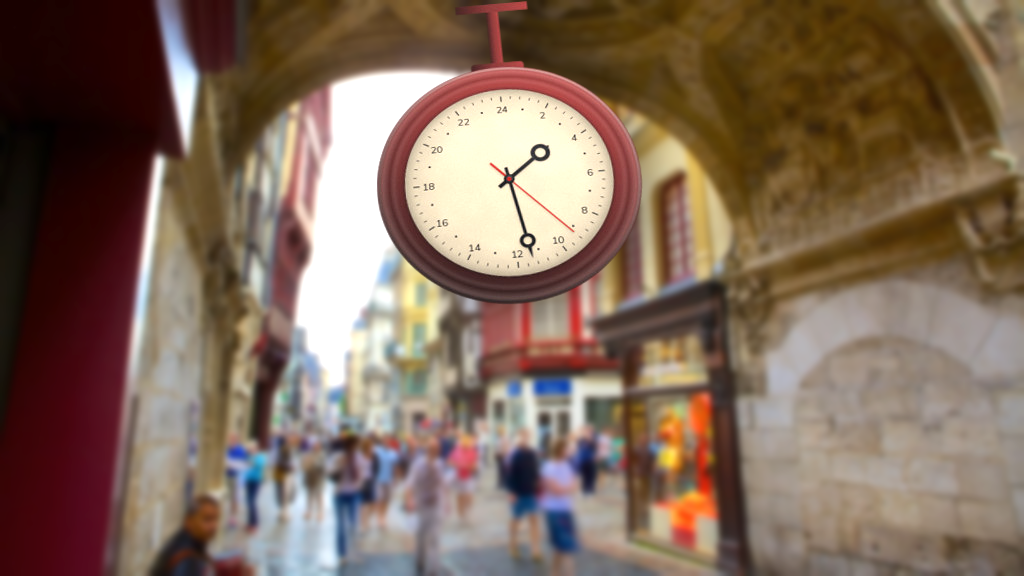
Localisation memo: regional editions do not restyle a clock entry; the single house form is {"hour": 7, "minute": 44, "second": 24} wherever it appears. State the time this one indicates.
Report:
{"hour": 3, "minute": 28, "second": 23}
